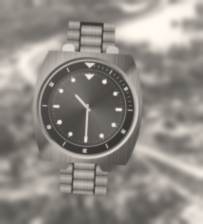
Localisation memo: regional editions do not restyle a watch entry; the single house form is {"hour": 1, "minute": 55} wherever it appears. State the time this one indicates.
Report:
{"hour": 10, "minute": 30}
